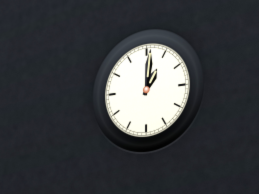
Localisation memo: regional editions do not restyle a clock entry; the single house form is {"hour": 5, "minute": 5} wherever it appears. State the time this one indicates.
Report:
{"hour": 1, "minute": 1}
